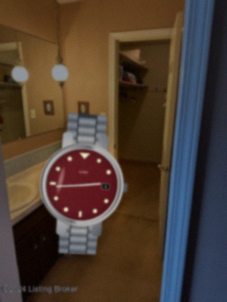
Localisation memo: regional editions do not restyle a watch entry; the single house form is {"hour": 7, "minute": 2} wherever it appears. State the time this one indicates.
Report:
{"hour": 2, "minute": 44}
